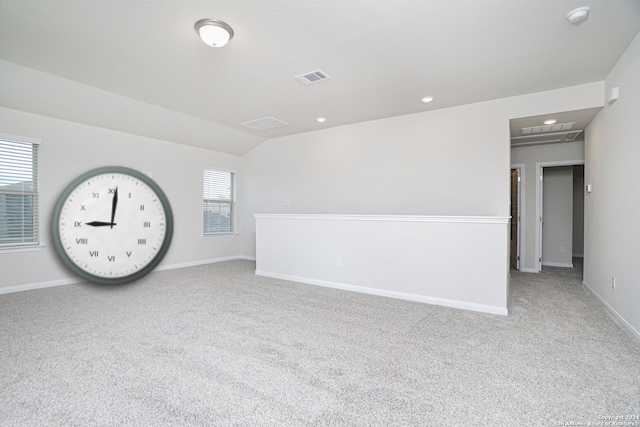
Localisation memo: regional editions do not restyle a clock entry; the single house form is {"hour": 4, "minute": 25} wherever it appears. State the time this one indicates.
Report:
{"hour": 9, "minute": 1}
